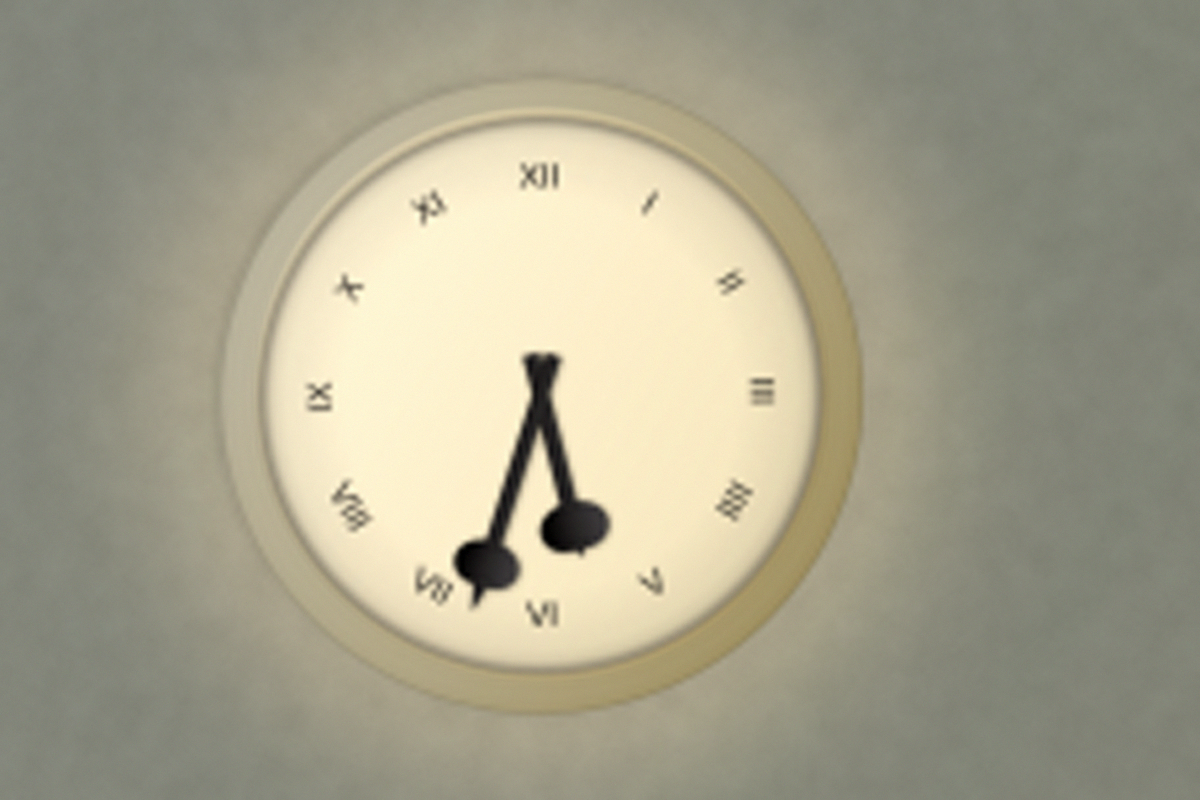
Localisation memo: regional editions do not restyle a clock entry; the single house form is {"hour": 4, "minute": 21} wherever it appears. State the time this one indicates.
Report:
{"hour": 5, "minute": 33}
